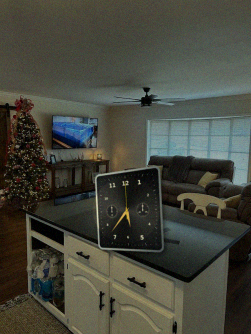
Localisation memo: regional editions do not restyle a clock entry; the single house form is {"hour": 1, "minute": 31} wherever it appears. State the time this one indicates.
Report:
{"hour": 5, "minute": 37}
